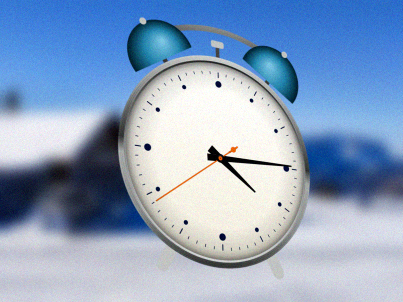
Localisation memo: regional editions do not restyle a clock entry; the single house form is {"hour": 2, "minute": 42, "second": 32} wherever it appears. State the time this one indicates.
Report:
{"hour": 4, "minute": 14, "second": 39}
